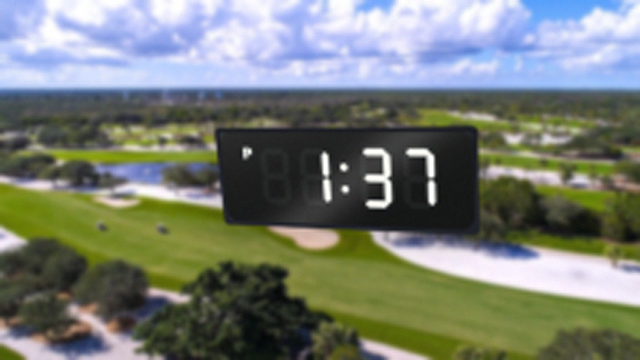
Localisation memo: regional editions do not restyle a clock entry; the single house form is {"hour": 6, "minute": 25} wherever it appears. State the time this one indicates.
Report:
{"hour": 1, "minute": 37}
